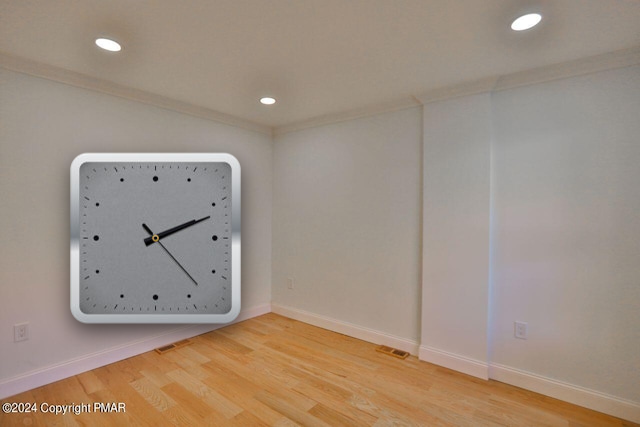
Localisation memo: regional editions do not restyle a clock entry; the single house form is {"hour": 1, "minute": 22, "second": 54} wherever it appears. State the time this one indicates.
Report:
{"hour": 2, "minute": 11, "second": 23}
